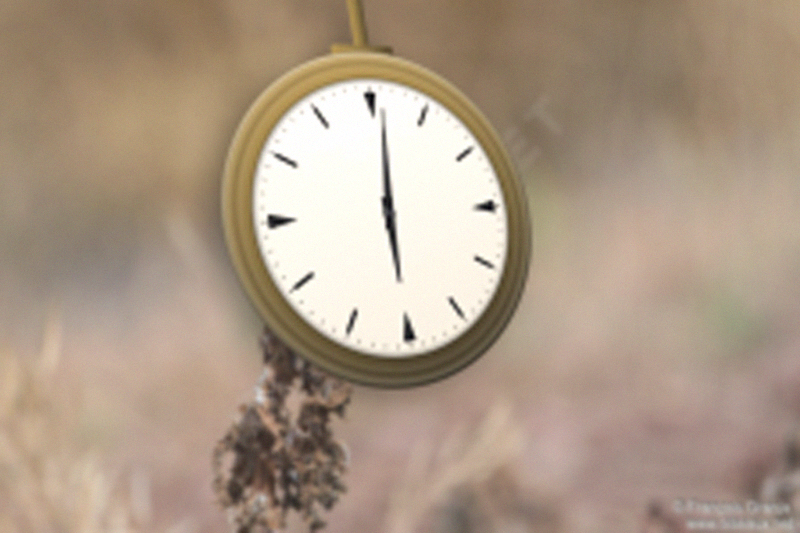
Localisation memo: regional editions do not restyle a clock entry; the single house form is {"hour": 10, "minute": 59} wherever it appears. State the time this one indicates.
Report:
{"hour": 6, "minute": 1}
